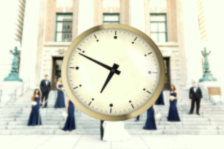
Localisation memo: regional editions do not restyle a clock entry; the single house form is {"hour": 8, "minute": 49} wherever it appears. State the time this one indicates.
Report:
{"hour": 6, "minute": 49}
